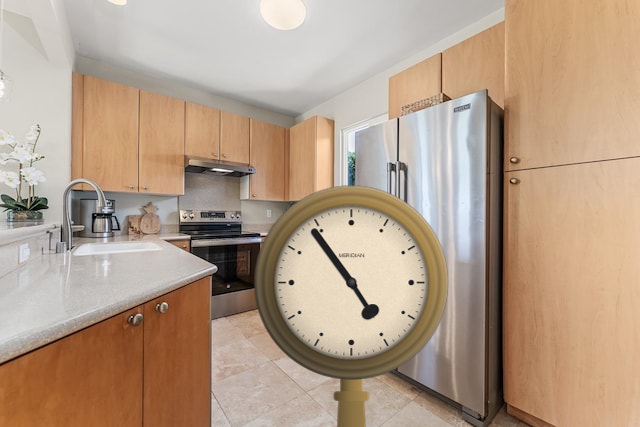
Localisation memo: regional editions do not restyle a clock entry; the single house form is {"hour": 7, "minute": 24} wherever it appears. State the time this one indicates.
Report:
{"hour": 4, "minute": 54}
